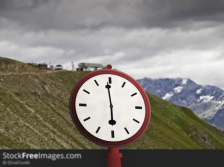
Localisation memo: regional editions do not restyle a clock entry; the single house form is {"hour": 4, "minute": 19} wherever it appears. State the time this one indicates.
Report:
{"hour": 5, "minute": 59}
